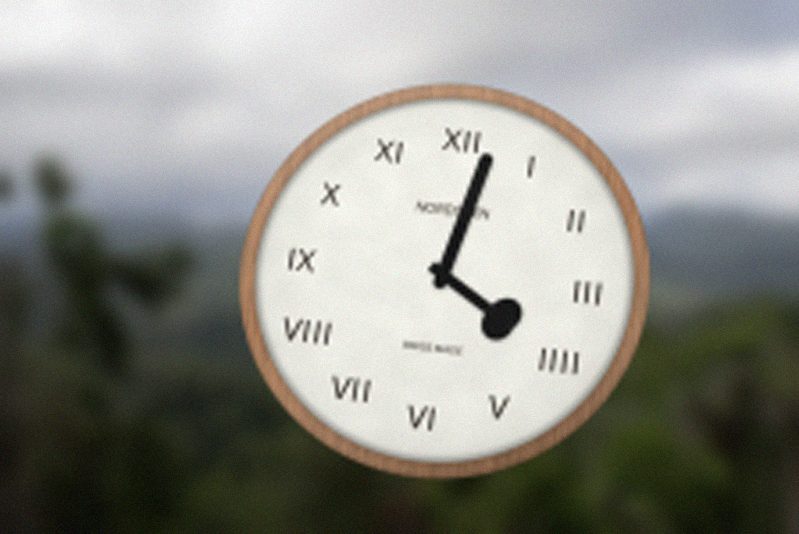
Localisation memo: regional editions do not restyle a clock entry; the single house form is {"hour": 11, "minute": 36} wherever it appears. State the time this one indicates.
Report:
{"hour": 4, "minute": 2}
